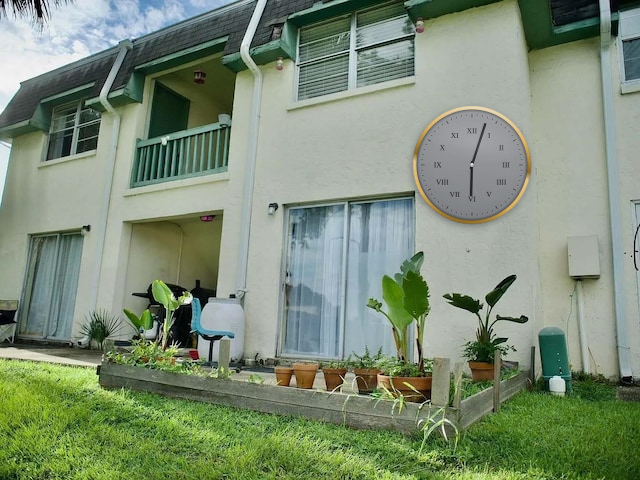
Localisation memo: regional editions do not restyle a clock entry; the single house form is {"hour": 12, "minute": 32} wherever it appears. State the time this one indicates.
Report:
{"hour": 6, "minute": 3}
